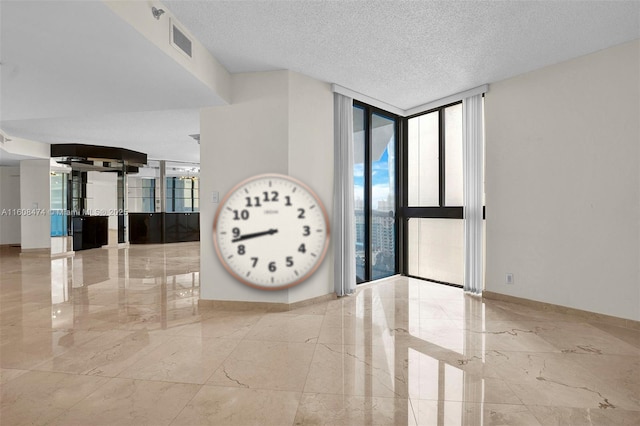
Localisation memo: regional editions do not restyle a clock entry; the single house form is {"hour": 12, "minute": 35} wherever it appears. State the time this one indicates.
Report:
{"hour": 8, "minute": 43}
